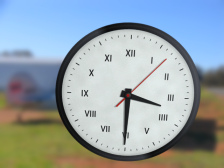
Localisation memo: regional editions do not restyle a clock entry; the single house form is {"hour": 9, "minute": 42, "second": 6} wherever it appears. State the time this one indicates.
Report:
{"hour": 3, "minute": 30, "second": 7}
